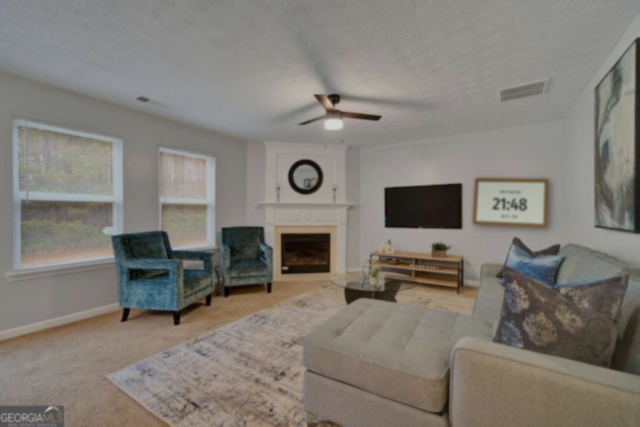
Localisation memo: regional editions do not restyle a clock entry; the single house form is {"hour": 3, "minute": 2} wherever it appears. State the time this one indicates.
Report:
{"hour": 21, "minute": 48}
